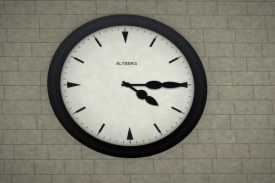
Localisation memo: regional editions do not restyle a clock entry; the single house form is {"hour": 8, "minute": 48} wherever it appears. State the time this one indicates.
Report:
{"hour": 4, "minute": 15}
